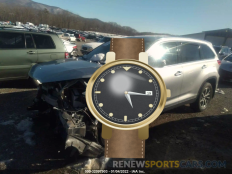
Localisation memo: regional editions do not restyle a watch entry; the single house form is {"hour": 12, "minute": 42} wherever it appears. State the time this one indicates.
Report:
{"hour": 5, "minute": 16}
